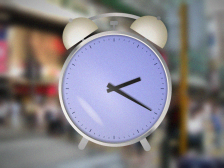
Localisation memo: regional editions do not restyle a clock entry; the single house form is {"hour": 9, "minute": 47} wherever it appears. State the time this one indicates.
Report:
{"hour": 2, "minute": 20}
